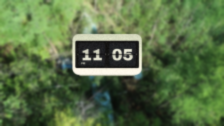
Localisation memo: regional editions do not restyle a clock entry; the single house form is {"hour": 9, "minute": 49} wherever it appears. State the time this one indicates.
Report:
{"hour": 11, "minute": 5}
